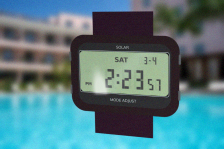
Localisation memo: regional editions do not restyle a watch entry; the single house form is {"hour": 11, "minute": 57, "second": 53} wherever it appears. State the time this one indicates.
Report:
{"hour": 2, "minute": 23, "second": 57}
